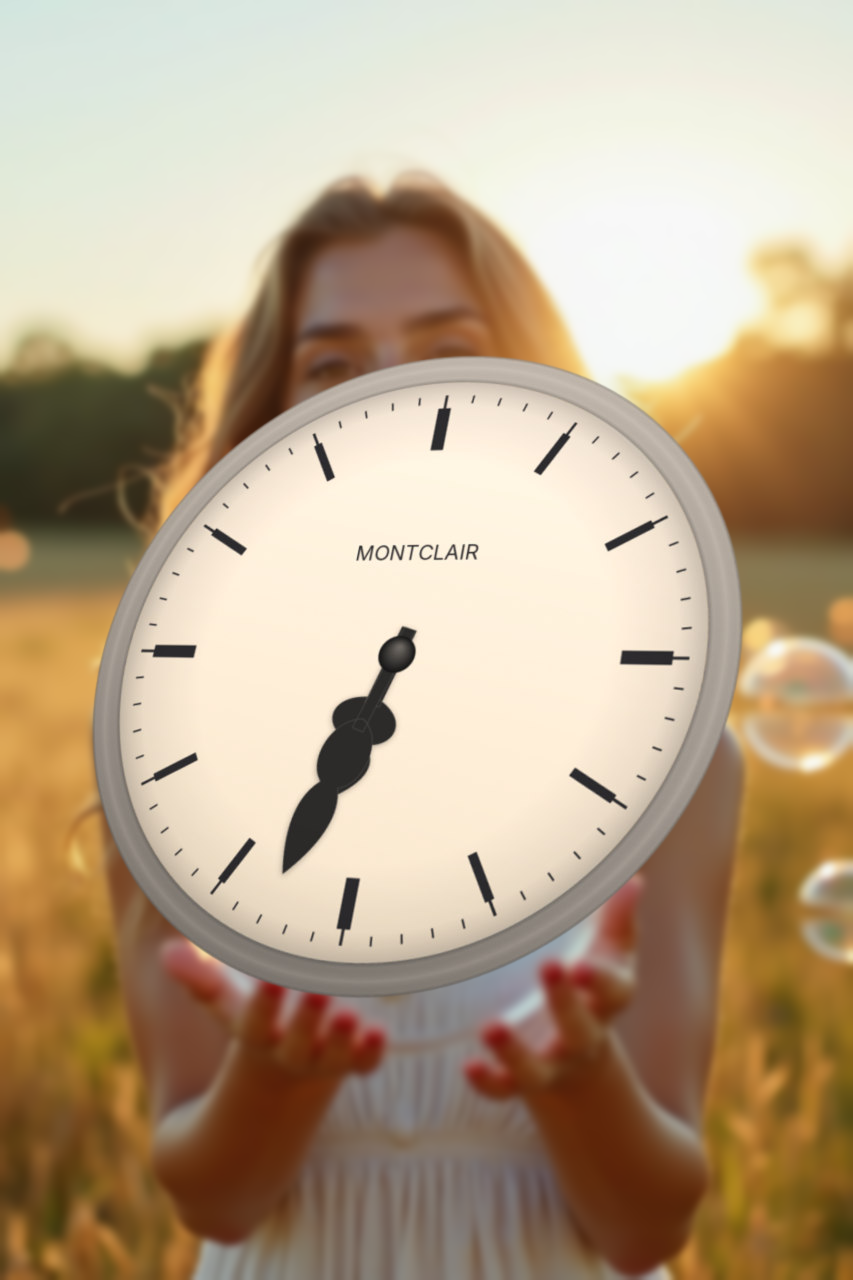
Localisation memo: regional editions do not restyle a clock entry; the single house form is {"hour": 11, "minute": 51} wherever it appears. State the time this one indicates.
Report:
{"hour": 6, "minute": 33}
